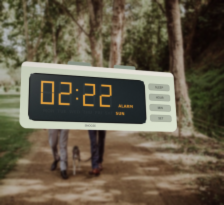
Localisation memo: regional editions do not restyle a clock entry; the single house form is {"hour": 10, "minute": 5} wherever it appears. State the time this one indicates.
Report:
{"hour": 2, "minute": 22}
